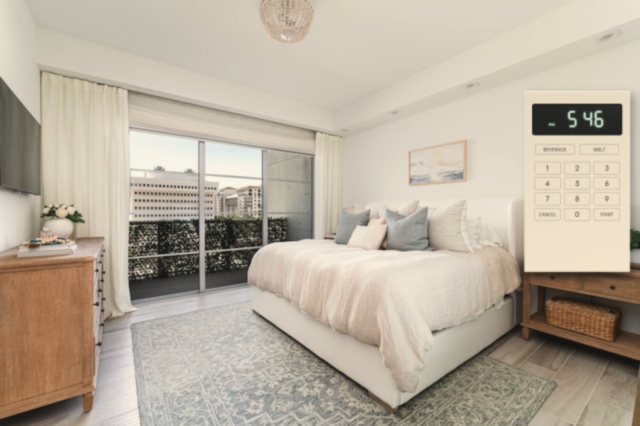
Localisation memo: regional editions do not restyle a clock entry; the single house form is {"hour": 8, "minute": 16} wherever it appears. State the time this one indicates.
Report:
{"hour": 5, "minute": 46}
